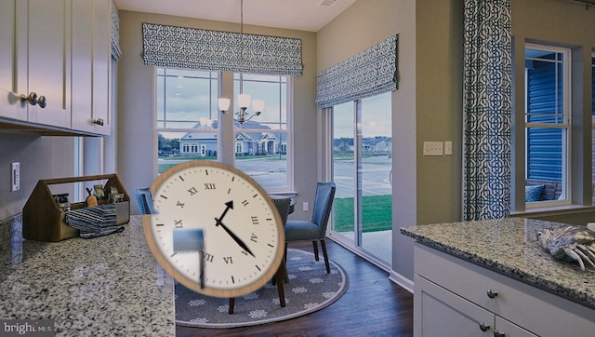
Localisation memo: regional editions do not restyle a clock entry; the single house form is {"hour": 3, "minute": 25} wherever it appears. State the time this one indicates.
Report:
{"hour": 1, "minute": 24}
